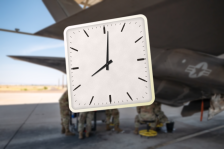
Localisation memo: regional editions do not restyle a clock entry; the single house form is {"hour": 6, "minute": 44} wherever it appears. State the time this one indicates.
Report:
{"hour": 8, "minute": 1}
